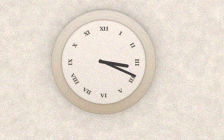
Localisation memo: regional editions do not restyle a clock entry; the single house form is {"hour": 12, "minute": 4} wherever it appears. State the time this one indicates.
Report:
{"hour": 3, "minute": 19}
